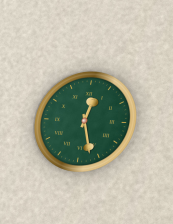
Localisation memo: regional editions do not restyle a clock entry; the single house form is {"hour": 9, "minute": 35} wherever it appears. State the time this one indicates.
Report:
{"hour": 12, "minute": 27}
